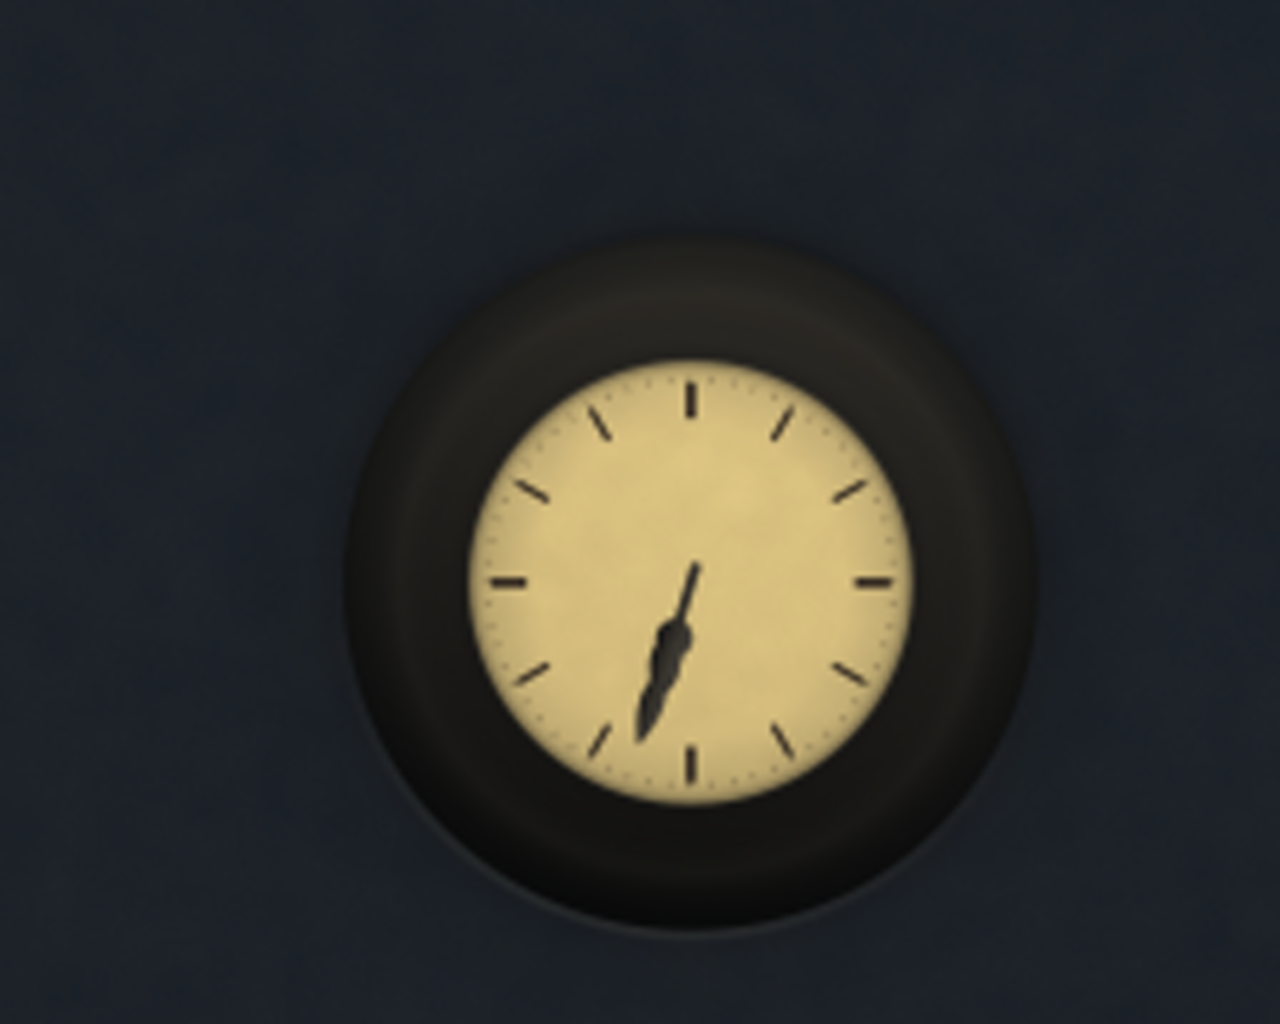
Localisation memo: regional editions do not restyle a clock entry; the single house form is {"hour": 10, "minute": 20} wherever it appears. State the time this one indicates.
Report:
{"hour": 6, "minute": 33}
